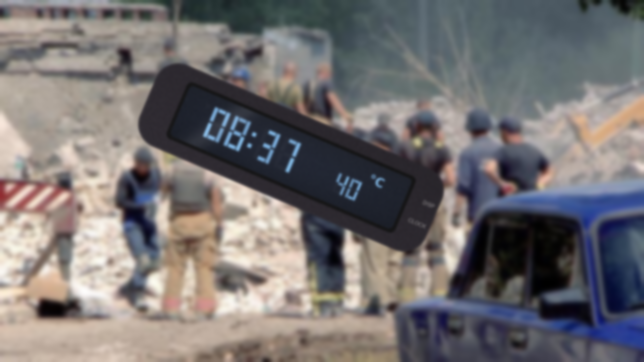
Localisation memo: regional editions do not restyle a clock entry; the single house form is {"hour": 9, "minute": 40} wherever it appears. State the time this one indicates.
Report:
{"hour": 8, "minute": 37}
